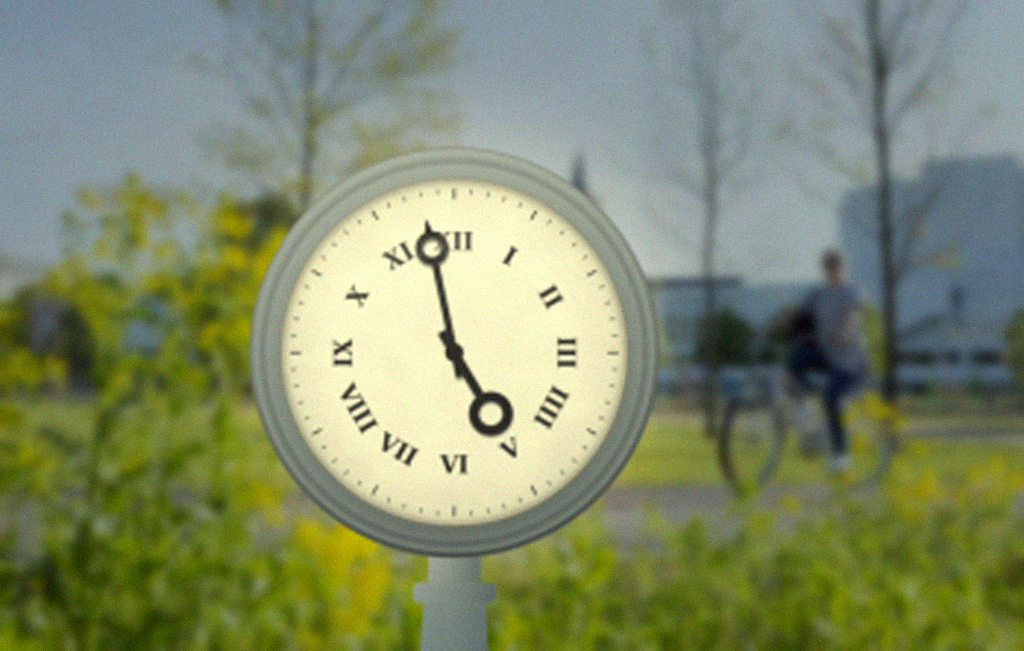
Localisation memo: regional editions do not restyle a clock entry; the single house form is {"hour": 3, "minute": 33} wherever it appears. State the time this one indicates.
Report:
{"hour": 4, "minute": 58}
